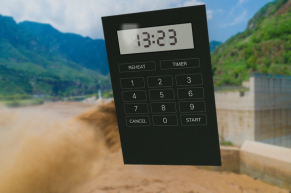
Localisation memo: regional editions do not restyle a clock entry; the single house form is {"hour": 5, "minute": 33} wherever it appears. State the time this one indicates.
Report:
{"hour": 13, "minute": 23}
